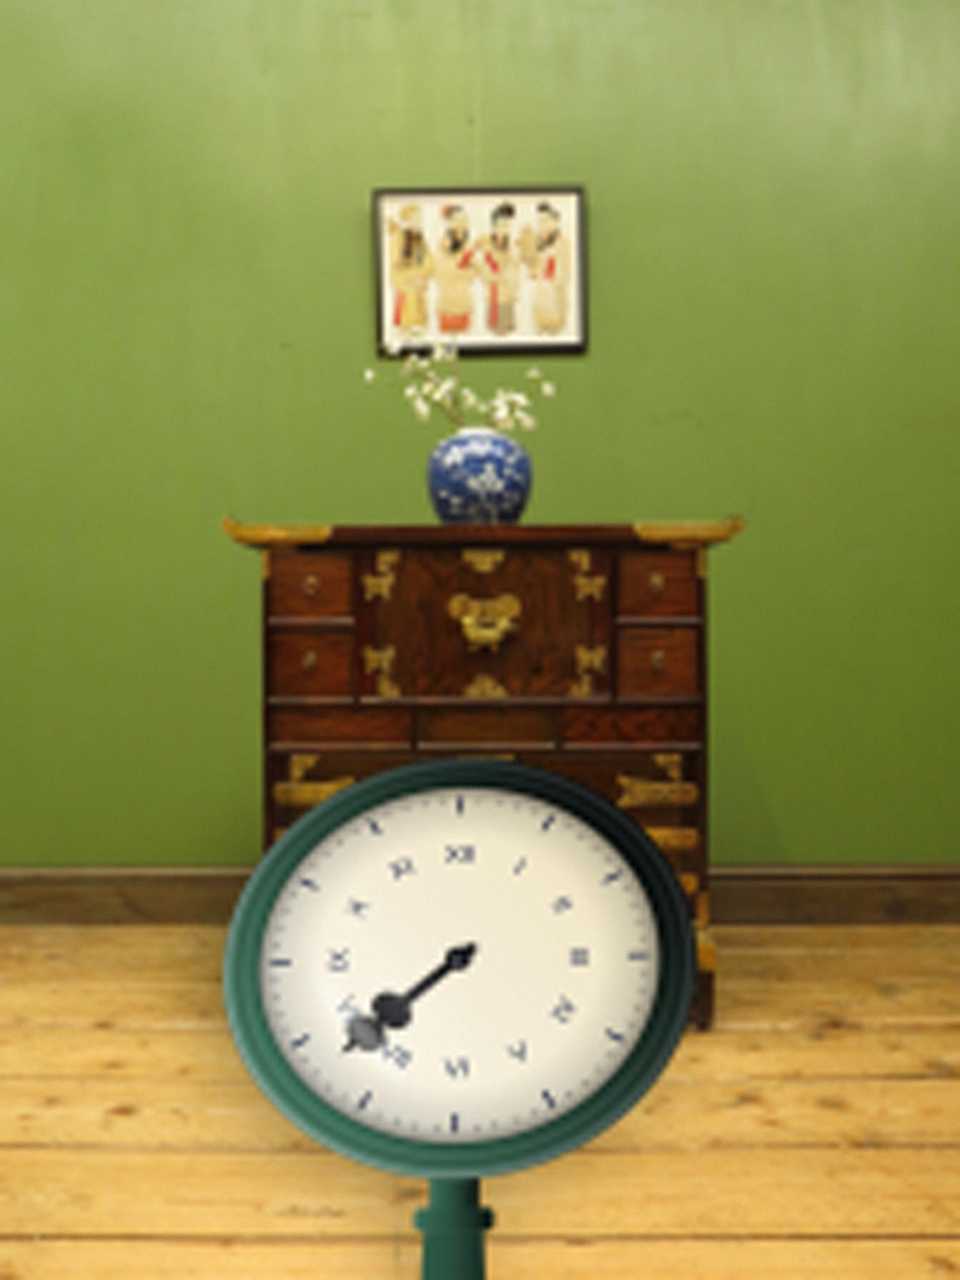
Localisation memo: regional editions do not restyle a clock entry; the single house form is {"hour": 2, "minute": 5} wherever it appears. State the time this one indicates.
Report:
{"hour": 7, "minute": 38}
